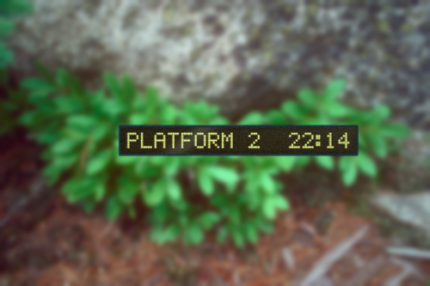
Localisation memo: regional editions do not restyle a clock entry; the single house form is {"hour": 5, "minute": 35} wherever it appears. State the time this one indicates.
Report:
{"hour": 22, "minute": 14}
